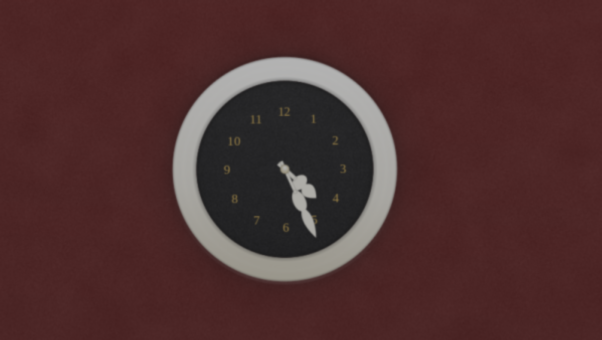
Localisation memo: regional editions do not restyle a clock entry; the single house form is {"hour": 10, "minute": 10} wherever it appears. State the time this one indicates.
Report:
{"hour": 4, "minute": 26}
